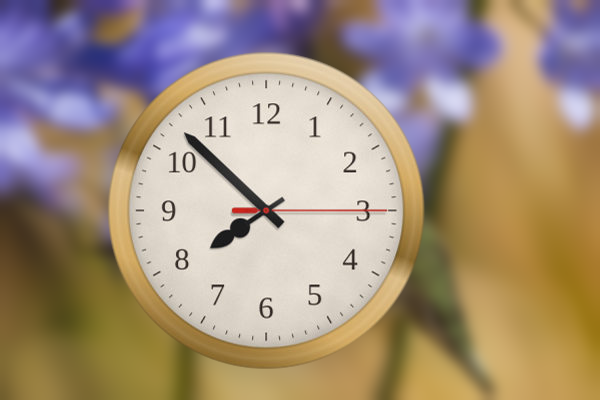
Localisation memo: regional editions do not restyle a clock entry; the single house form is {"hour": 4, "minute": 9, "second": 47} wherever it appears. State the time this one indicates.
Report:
{"hour": 7, "minute": 52, "second": 15}
